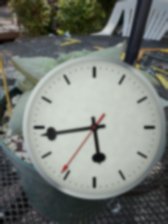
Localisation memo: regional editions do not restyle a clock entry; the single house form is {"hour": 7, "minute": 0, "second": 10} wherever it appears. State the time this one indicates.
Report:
{"hour": 5, "minute": 43, "second": 36}
